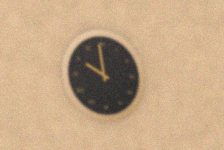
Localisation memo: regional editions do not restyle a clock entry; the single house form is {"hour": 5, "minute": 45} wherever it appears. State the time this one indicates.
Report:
{"hour": 9, "minute": 59}
